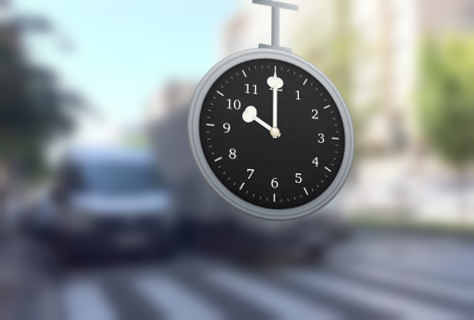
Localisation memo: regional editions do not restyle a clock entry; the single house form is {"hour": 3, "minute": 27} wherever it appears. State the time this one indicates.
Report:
{"hour": 10, "minute": 0}
